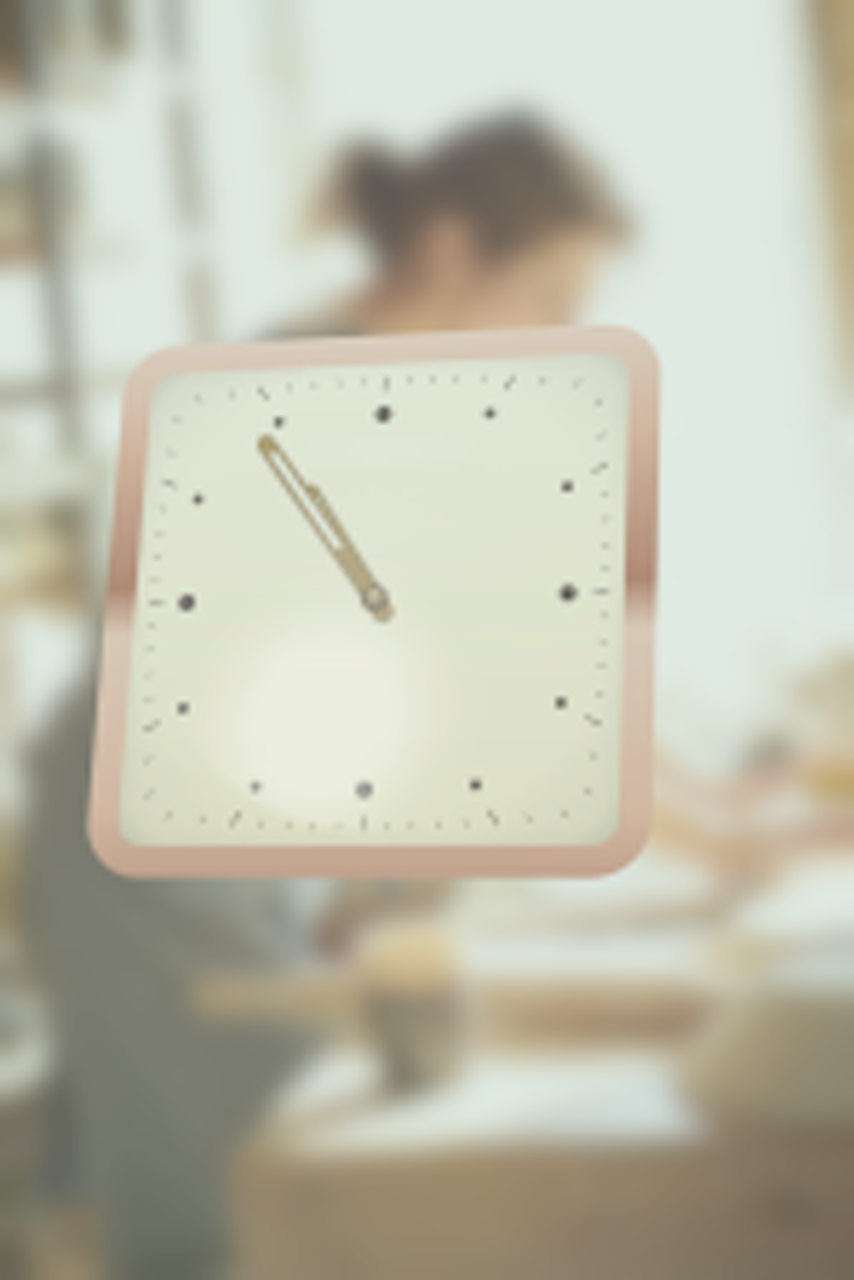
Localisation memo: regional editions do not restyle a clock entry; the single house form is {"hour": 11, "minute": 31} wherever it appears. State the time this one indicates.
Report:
{"hour": 10, "minute": 54}
